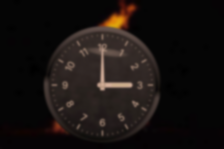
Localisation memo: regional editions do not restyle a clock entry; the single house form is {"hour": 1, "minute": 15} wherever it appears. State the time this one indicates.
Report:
{"hour": 3, "minute": 0}
